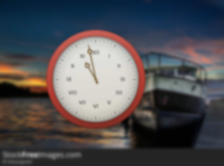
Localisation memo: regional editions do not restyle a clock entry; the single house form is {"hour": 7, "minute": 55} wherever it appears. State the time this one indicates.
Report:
{"hour": 10, "minute": 58}
